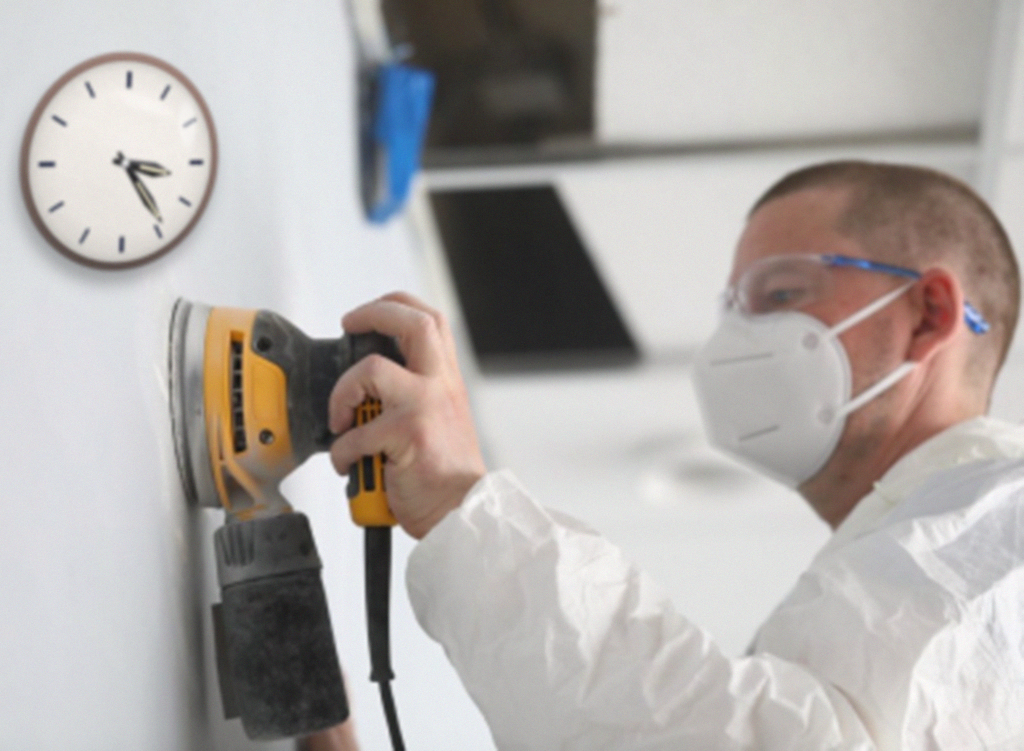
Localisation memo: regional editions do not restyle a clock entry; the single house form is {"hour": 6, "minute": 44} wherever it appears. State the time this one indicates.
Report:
{"hour": 3, "minute": 24}
